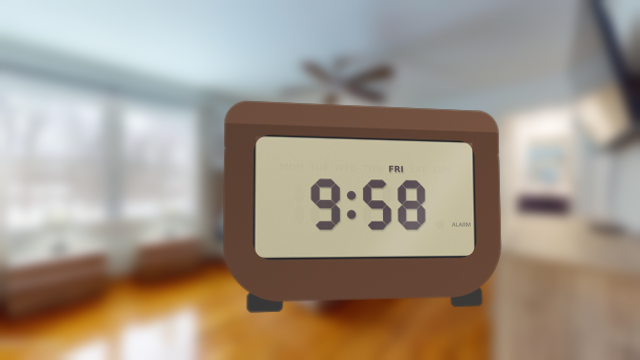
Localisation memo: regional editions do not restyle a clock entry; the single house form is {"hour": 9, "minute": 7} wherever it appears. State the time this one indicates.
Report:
{"hour": 9, "minute": 58}
